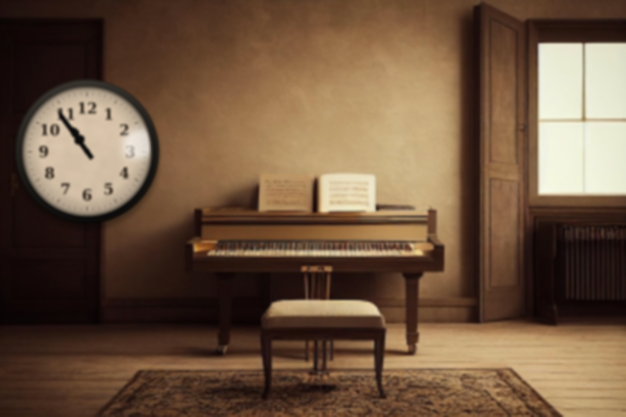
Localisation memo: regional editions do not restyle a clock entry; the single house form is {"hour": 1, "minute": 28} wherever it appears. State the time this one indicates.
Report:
{"hour": 10, "minute": 54}
